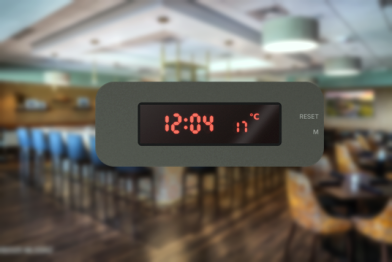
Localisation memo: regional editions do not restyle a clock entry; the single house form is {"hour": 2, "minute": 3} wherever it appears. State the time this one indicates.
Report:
{"hour": 12, "minute": 4}
